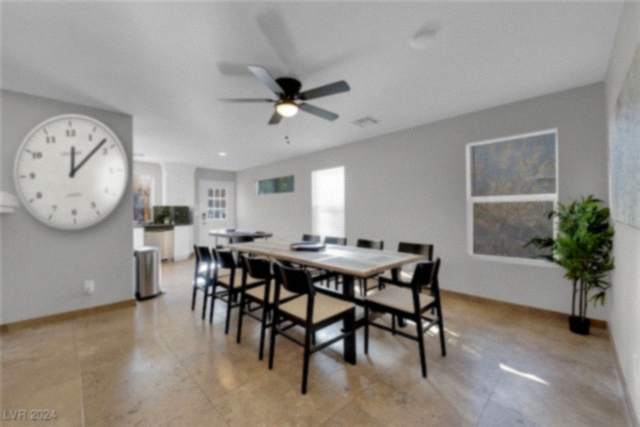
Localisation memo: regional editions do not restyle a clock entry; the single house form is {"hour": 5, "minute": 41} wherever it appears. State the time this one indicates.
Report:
{"hour": 12, "minute": 8}
